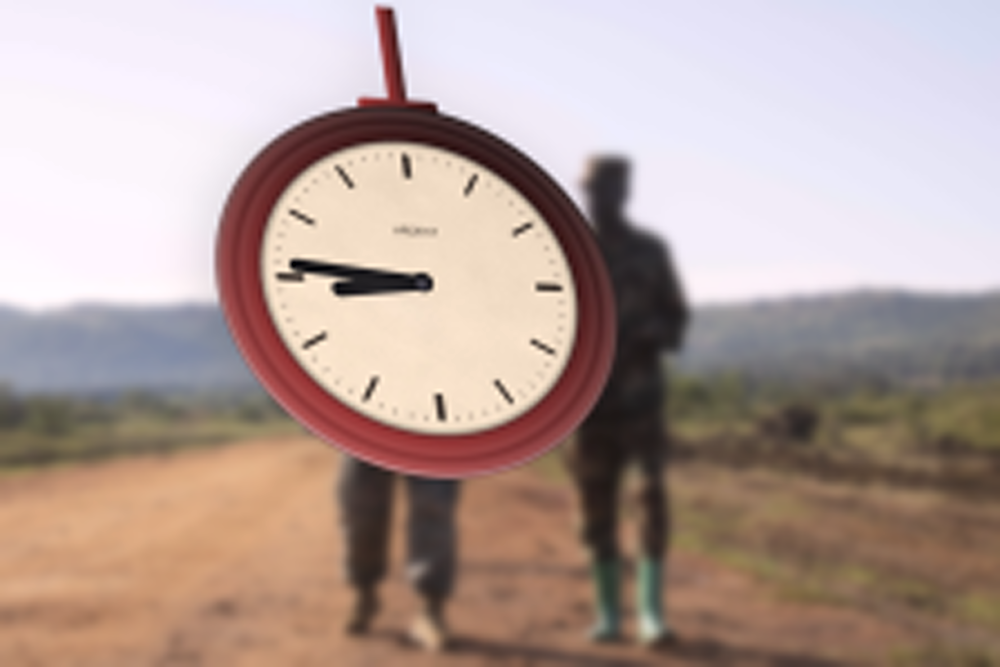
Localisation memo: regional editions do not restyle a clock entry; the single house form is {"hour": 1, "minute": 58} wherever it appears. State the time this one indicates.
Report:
{"hour": 8, "minute": 46}
